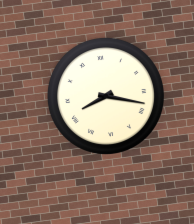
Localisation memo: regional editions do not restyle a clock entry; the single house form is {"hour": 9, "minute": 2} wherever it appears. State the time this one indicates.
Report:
{"hour": 8, "minute": 18}
